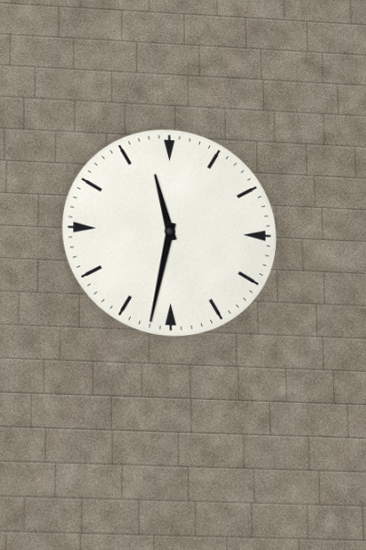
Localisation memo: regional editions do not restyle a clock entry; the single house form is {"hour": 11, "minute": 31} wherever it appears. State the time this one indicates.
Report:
{"hour": 11, "minute": 32}
